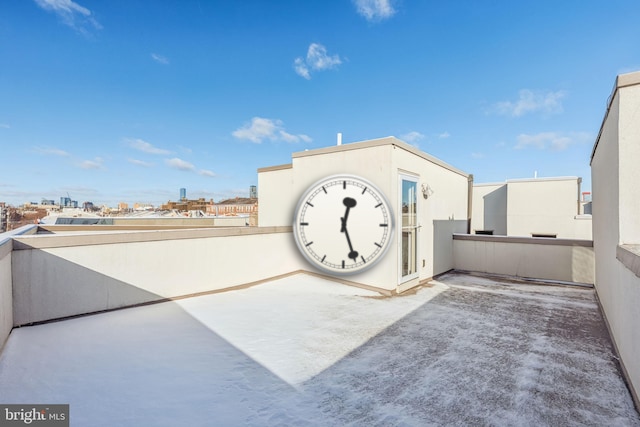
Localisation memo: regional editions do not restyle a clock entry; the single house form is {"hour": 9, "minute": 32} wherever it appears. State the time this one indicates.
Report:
{"hour": 12, "minute": 27}
